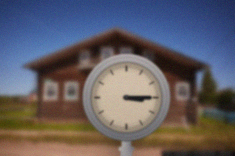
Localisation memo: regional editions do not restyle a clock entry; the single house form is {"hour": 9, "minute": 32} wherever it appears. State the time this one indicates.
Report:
{"hour": 3, "minute": 15}
